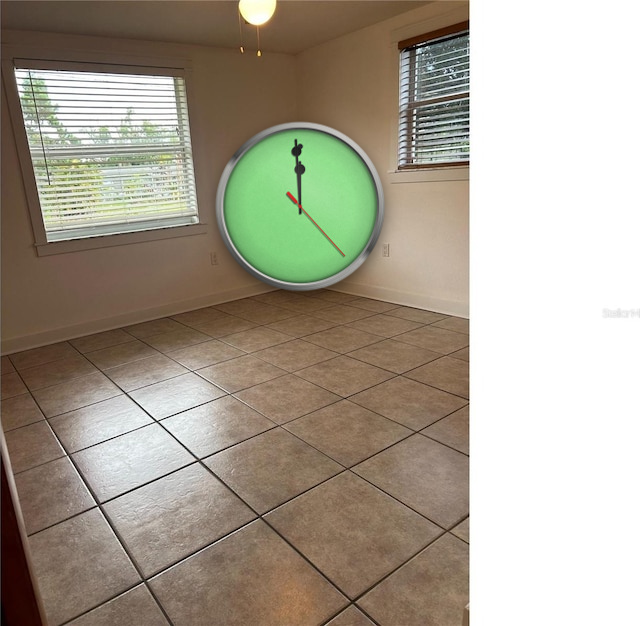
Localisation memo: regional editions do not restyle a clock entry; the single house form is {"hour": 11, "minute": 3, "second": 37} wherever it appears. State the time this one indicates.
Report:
{"hour": 11, "minute": 59, "second": 23}
